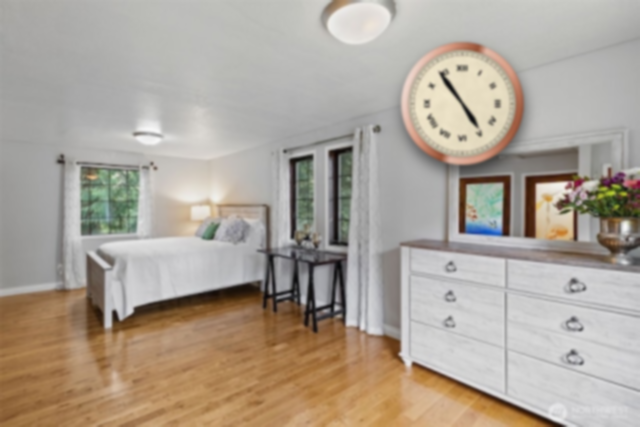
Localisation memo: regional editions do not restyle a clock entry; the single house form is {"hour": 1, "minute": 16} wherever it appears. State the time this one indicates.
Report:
{"hour": 4, "minute": 54}
